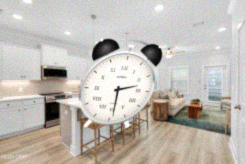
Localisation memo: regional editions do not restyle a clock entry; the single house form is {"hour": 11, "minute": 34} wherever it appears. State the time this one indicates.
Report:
{"hour": 2, "minute": 29}
